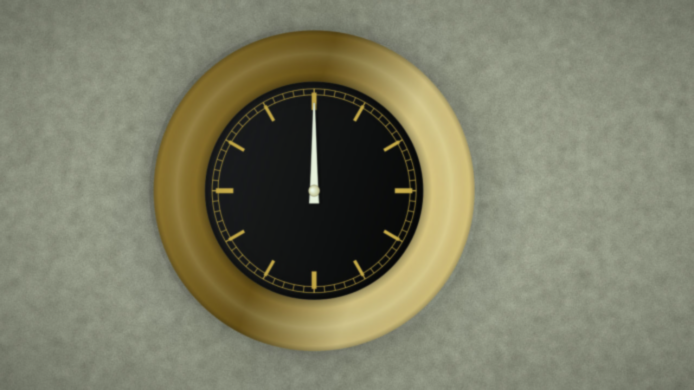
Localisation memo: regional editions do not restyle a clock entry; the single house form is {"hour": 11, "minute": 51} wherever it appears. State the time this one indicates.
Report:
{"hour": 12, "minute": 0}
